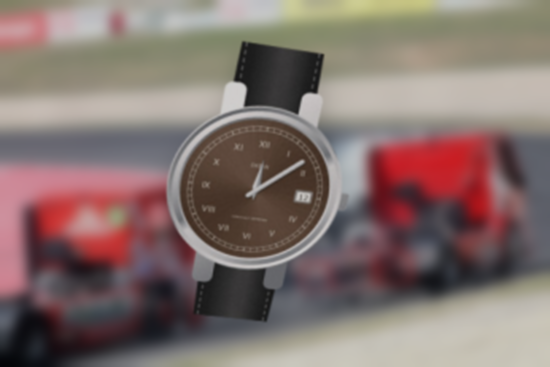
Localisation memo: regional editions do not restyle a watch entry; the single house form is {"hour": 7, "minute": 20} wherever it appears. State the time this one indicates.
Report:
{"hour": 12, "minute": 8}
